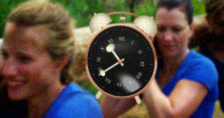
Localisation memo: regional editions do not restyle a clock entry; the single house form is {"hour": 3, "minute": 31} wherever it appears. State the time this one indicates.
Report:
{"hour": 10, "minute": 39}
